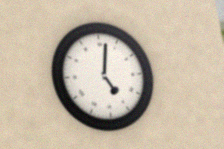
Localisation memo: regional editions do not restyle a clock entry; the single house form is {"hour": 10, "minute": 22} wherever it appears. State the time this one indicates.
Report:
{"hour": 5, "minute": 2}
